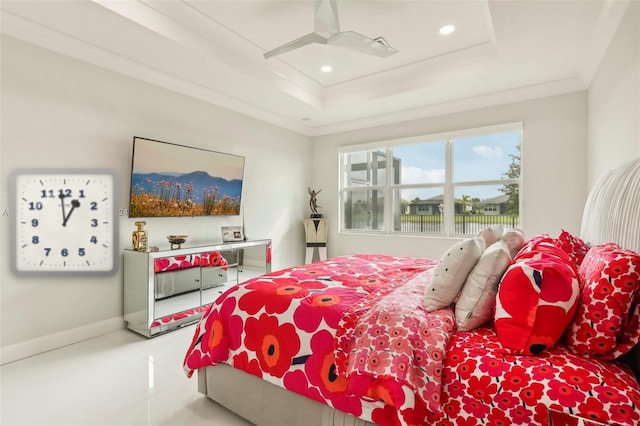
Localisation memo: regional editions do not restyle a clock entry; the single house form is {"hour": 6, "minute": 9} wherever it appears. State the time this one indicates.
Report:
{"hour": 12, "minute": 59}
